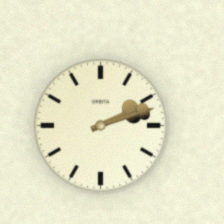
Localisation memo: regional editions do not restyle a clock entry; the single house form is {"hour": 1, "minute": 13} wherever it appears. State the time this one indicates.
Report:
{"hour": 2, "minute": 12}
